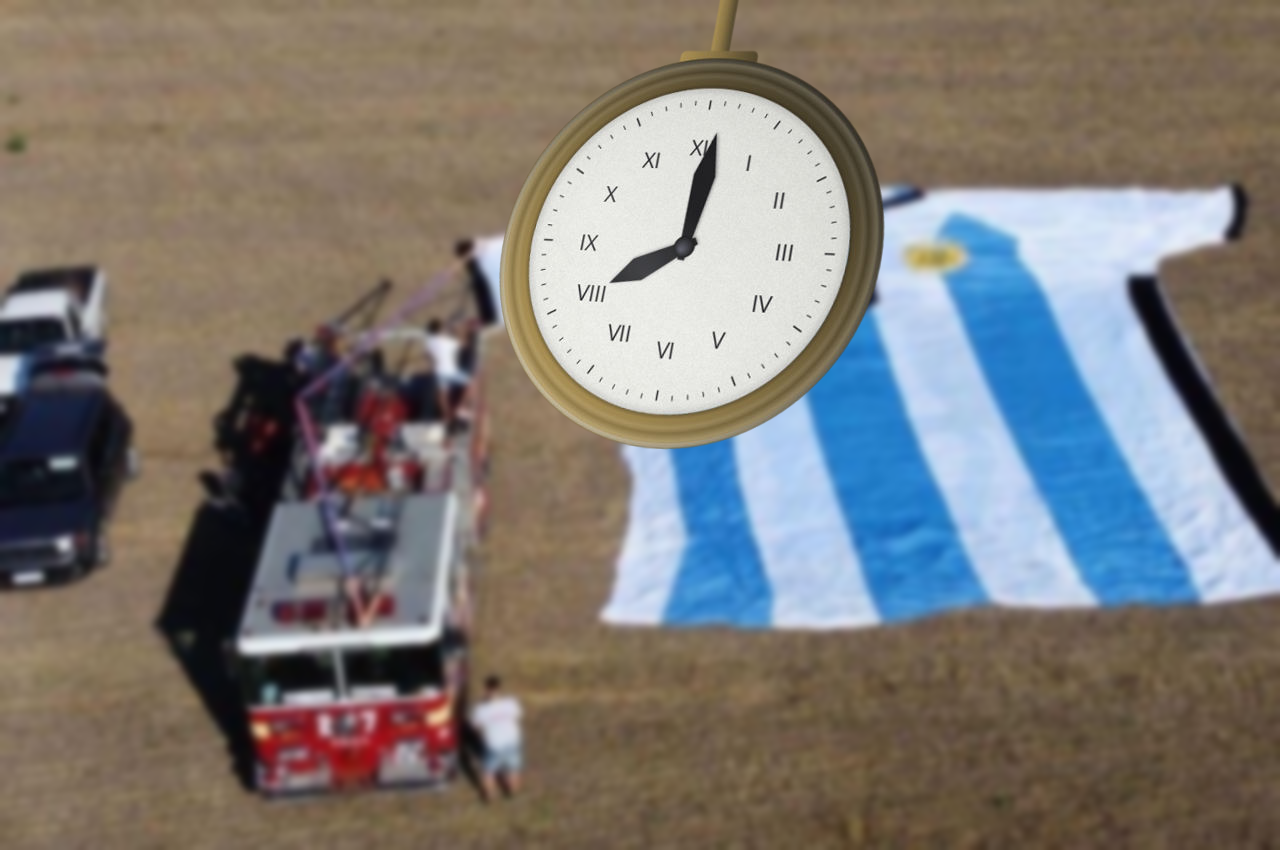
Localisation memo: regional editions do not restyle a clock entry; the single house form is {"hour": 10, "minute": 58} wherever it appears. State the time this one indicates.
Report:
{"hour": 8, "minute": 1}
